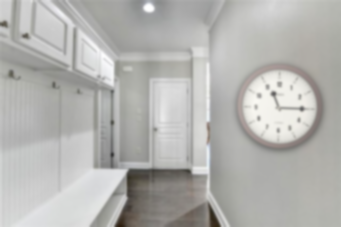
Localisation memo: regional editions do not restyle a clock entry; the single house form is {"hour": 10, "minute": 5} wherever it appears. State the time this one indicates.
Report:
{"hour": 11, "minute": 15}
